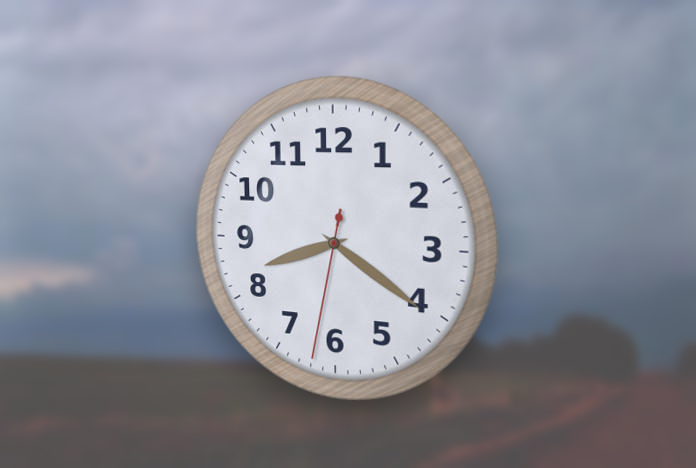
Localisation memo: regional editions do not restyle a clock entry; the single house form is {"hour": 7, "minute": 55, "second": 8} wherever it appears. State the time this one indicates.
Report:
{"hour": 8, "minute": 20, "second": 32}
